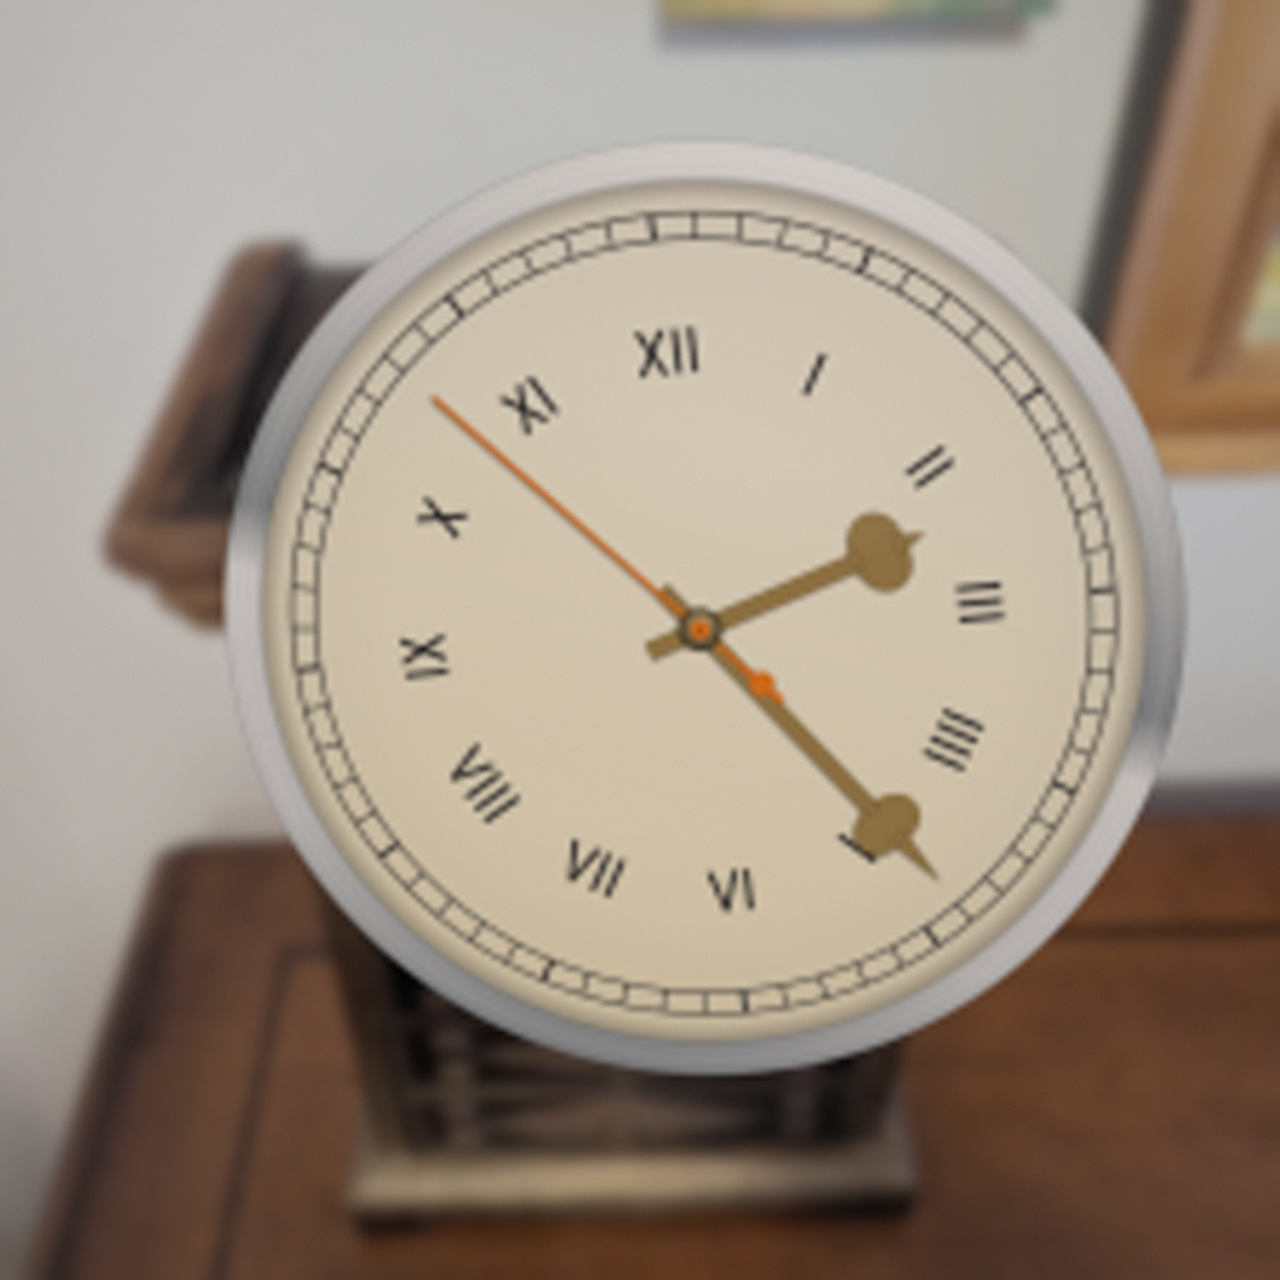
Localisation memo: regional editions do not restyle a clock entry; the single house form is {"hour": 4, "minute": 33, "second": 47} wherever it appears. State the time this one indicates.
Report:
{"hour": 2, "minute": 23, "second": 53}
